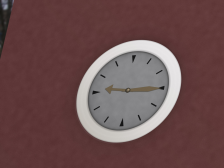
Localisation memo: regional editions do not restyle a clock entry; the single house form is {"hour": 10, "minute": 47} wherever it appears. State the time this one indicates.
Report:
{"hour": 9, "minute": 15}
